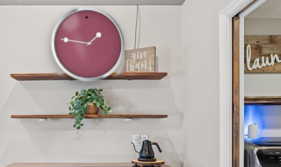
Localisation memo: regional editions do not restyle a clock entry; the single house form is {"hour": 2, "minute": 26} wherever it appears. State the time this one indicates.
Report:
{"hour": 1, "minute": 47}
